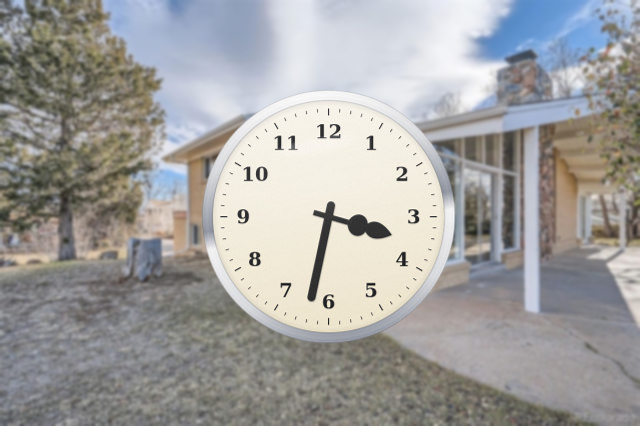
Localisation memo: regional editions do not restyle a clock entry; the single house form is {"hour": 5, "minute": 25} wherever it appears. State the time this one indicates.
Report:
{"hour": 3, "minute": 32}
